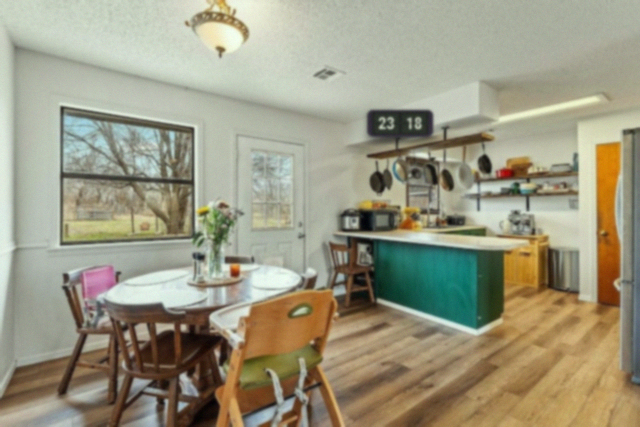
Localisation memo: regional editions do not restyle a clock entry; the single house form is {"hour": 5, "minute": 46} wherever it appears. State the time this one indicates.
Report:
{"hour": 23, "minute": 18}
